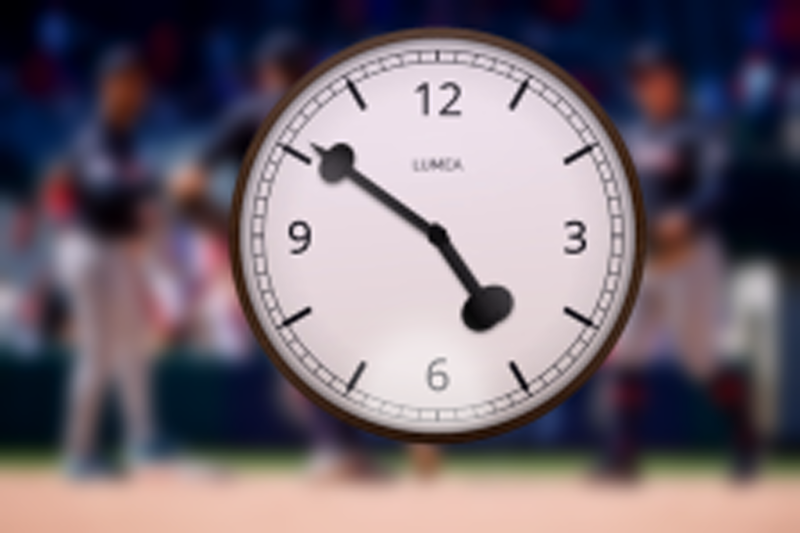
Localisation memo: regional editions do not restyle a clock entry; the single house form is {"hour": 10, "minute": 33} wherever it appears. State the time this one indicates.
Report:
{"hour": 4, "minute": 51}
